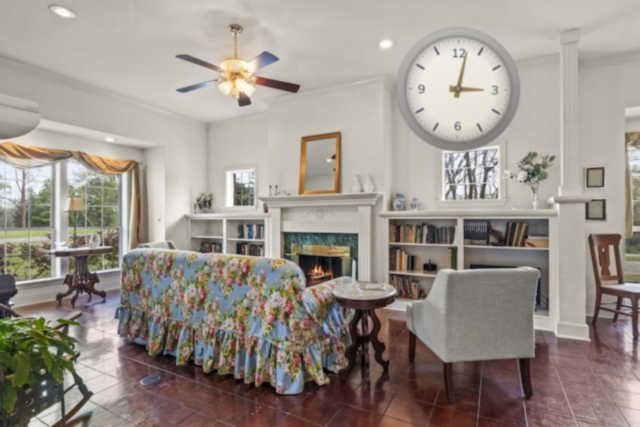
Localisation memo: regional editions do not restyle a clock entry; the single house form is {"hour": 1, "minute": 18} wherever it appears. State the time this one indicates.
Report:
{"hour": 3, "minute": 2}
